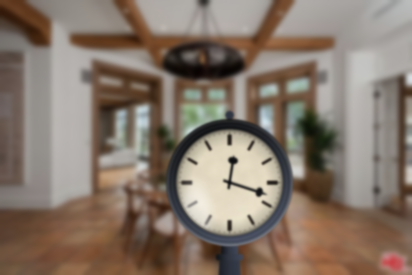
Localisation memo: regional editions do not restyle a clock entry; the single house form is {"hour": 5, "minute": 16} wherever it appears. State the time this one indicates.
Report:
{"hour": 12, "minute": 18}
